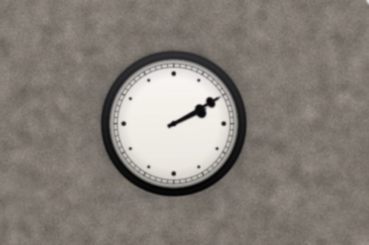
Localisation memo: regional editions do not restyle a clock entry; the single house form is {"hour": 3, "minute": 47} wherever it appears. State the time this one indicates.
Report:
{"hour": 2, "minute": 10}
